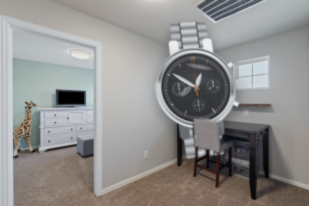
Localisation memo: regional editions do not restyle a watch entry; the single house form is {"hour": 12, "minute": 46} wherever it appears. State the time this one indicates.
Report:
{"hour": 12, "minute": 51}
